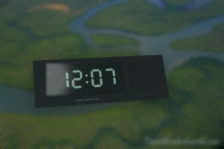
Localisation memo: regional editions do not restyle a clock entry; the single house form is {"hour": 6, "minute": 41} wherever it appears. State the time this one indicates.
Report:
{"hour": 12, "minute": 7}
